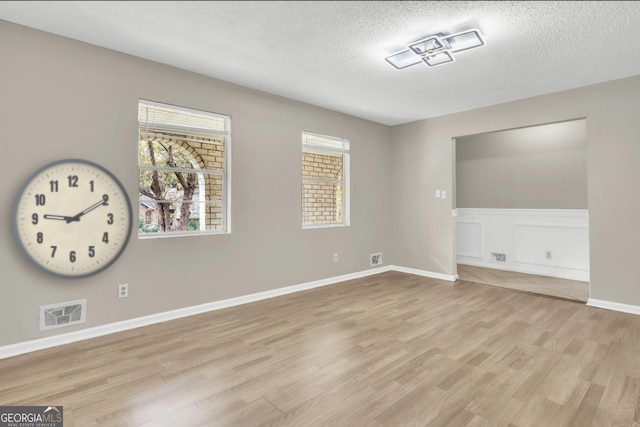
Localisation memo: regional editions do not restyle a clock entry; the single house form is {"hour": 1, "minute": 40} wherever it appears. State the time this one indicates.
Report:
{"hour": 9, "minute": 10}
